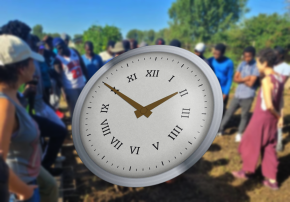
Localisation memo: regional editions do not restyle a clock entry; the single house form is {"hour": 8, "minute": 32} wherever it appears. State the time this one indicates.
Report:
{"hour": 1, "minute": 50}
